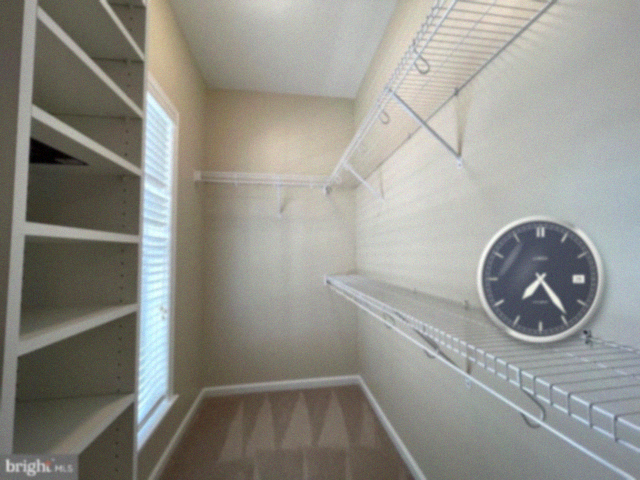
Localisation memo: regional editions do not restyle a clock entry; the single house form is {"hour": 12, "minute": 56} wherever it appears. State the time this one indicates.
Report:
{"hour": 7, "minute": 24}
